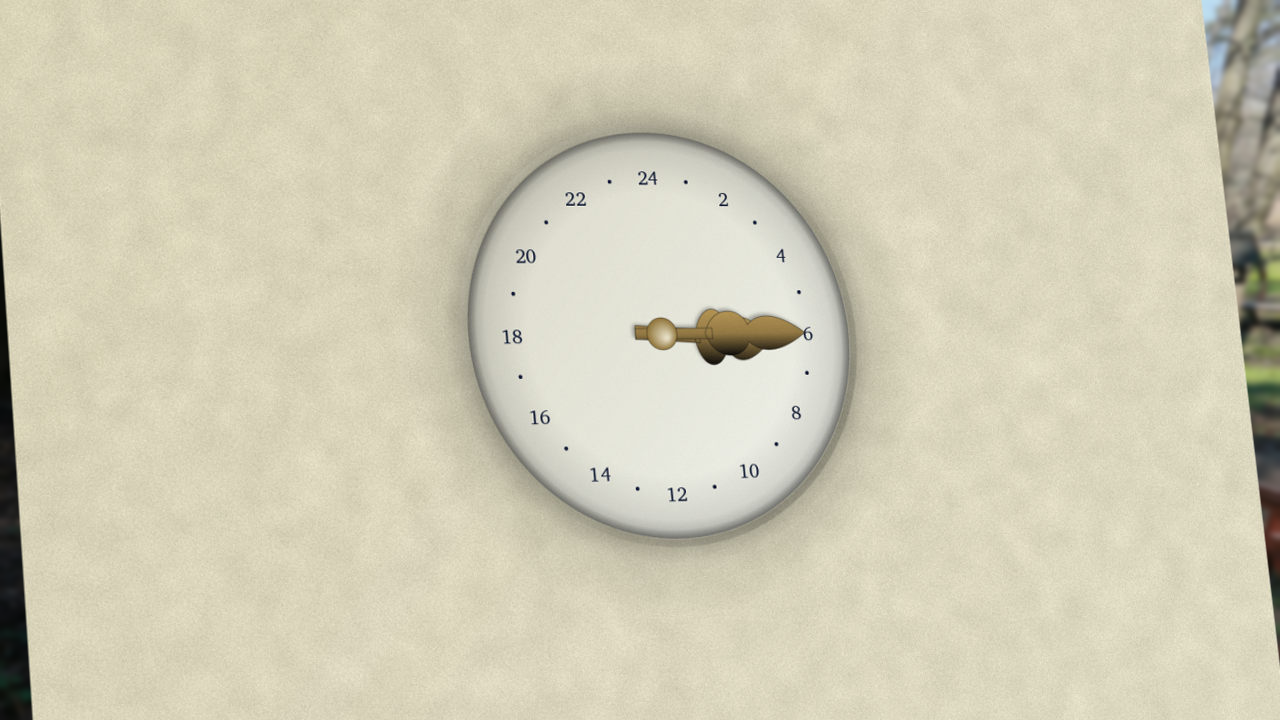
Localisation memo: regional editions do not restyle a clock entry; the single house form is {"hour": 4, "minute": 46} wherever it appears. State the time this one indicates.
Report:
{"hour": 6, "minute": 15}
